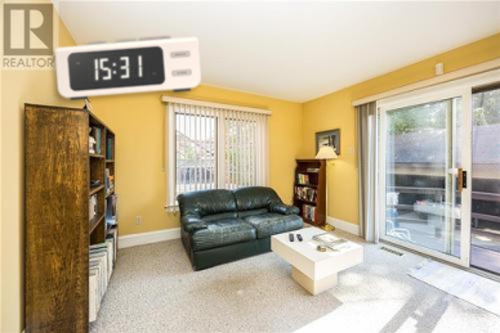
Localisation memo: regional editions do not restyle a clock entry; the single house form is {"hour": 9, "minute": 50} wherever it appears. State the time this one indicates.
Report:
{"hour": 15, "minute": 31}
